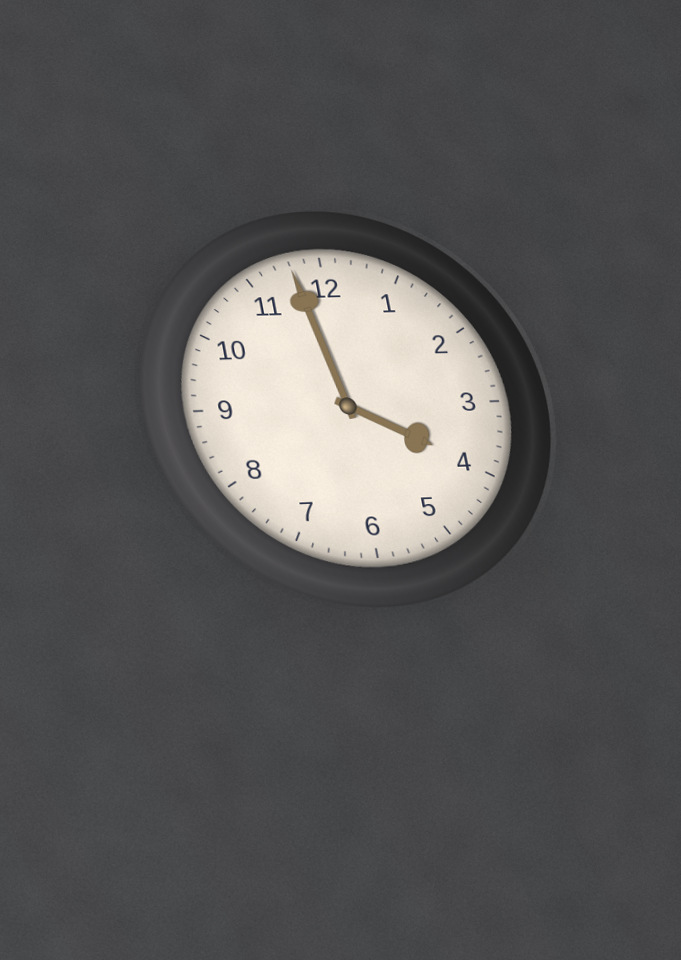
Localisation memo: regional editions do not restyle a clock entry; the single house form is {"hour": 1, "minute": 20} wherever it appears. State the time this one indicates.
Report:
{"hour": 3, "minute": 58}
